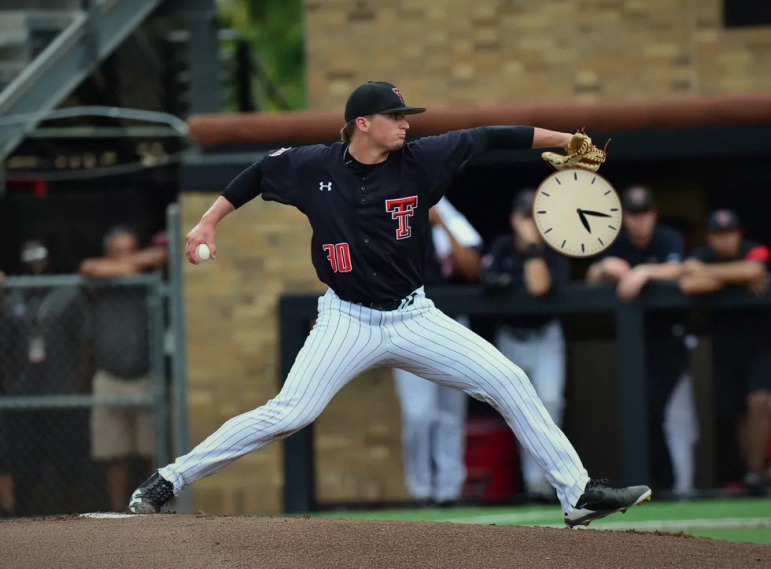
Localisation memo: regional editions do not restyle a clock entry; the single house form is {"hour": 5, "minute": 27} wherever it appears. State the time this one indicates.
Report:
{"hour": 5, "minute": 17}
